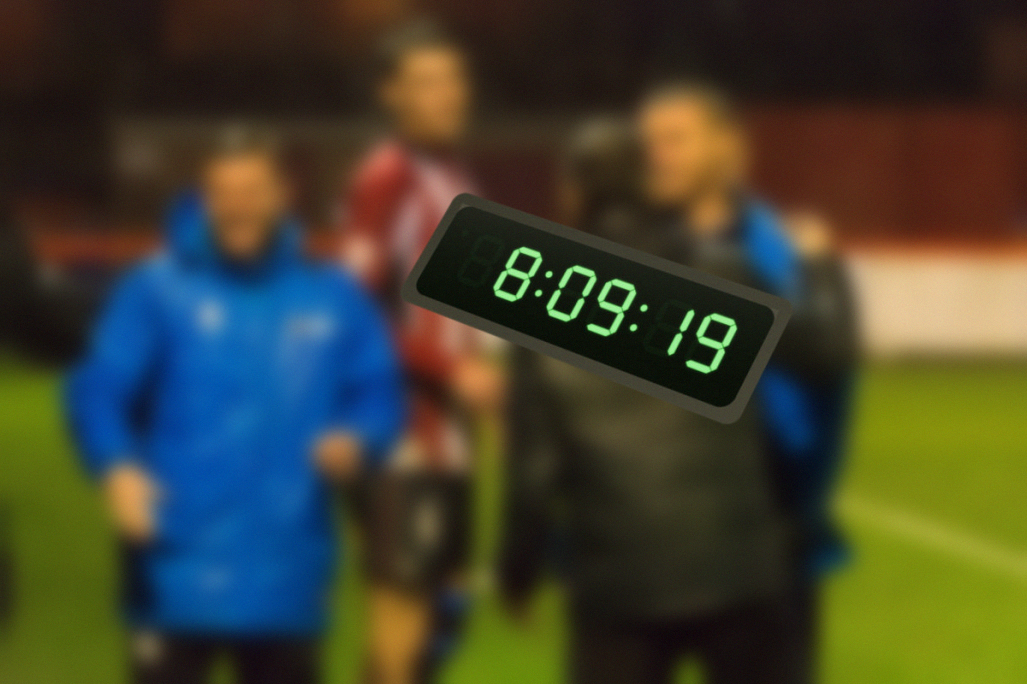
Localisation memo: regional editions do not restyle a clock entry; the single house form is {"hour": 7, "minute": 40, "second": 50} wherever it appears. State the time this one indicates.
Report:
{"hour": 8, "minute": 9, "second": 19}
